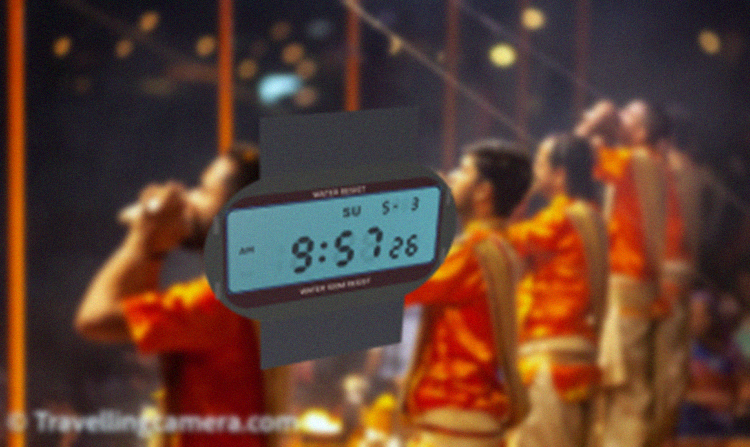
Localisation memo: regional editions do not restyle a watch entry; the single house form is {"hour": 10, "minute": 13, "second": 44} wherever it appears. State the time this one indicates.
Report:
{"hour": 9, "minute": 57, "second": 26}
